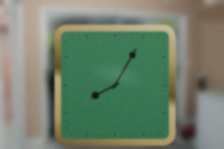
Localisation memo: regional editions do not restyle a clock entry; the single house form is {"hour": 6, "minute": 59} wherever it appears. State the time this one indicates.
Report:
{"hour": 8, "minute": 5}
